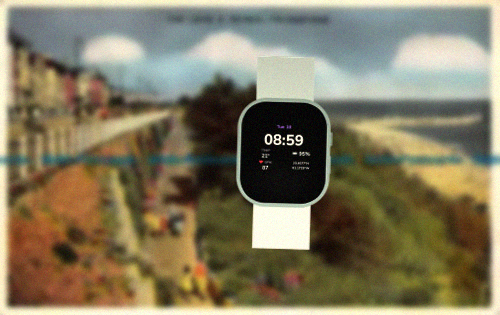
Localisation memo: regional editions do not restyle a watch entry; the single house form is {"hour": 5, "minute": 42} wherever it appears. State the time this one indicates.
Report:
{"hour": 8, "minute": 59}
